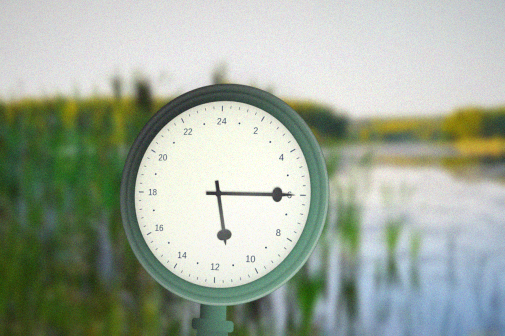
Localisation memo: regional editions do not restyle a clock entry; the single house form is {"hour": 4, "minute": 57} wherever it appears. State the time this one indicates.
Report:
{"hour": 11, "minute": 15}
